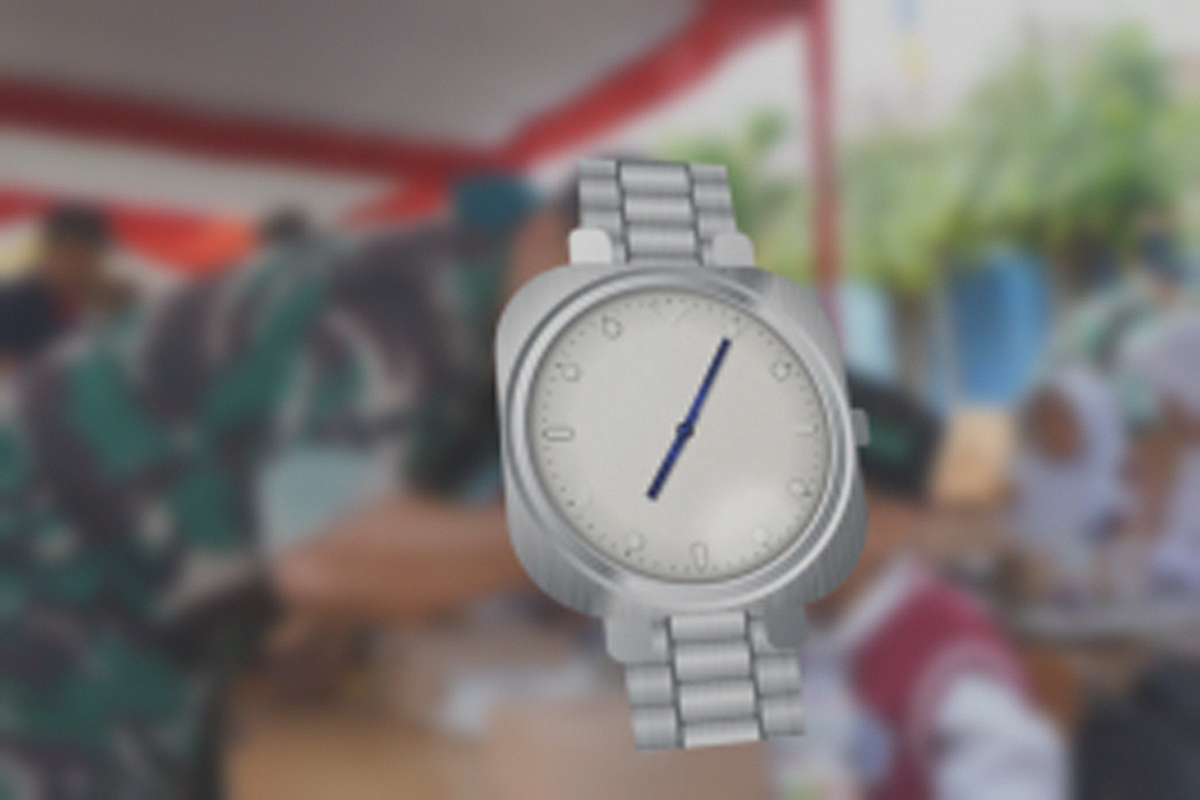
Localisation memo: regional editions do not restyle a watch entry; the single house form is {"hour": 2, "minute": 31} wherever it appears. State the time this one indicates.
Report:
{"hour": 7, "minute": 5}
